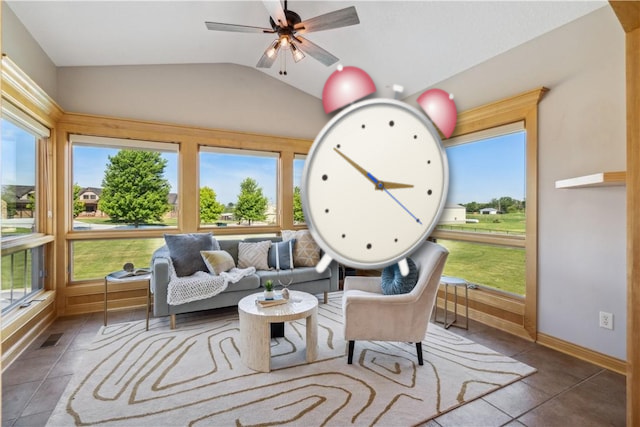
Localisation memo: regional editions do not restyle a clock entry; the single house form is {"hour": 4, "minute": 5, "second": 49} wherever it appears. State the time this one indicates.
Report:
{"hour": 2, "minute": 49, "second": 20}
